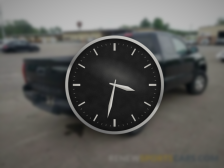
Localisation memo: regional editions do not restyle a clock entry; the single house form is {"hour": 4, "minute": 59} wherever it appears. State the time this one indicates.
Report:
{"hour": 3, "minute": 32}
